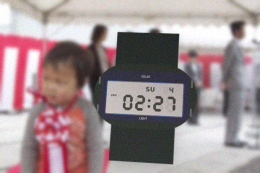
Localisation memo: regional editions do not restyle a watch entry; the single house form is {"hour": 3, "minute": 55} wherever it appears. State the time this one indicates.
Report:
{"hour": 2, "minute": 27}
